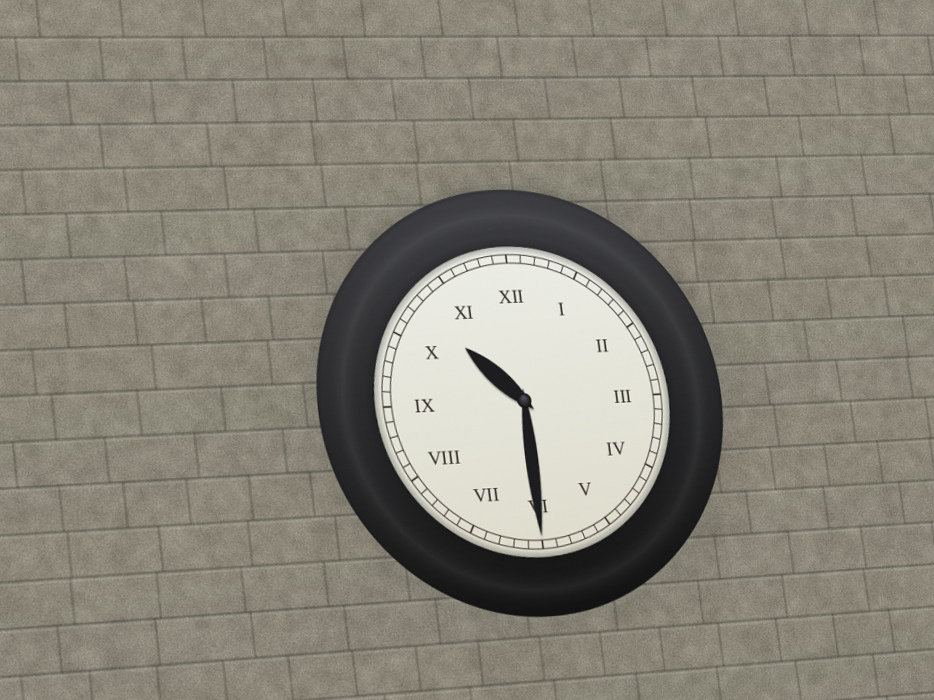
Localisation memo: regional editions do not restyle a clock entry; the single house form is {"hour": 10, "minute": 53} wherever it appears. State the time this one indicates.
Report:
{"hour": 10, "minute": 30}
